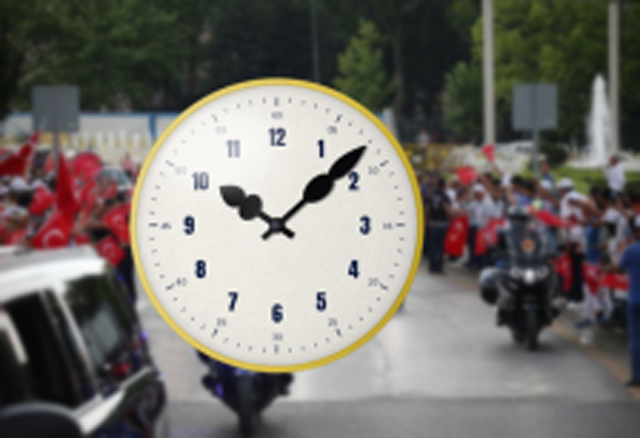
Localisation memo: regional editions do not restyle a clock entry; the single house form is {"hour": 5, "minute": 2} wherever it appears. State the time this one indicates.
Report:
{"hour": 10, "minute": 8}
